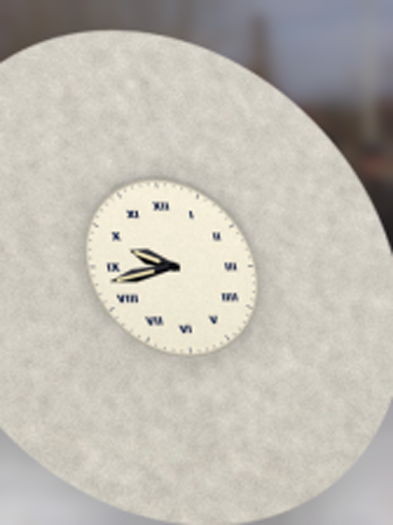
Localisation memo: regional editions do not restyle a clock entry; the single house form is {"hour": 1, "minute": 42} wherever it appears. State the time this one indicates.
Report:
{"hour": 9, "minute": 43}
